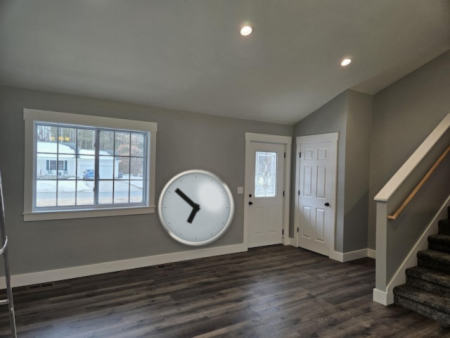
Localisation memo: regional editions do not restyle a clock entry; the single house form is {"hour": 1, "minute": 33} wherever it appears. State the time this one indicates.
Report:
{"hour": 6, "minute": 52}
